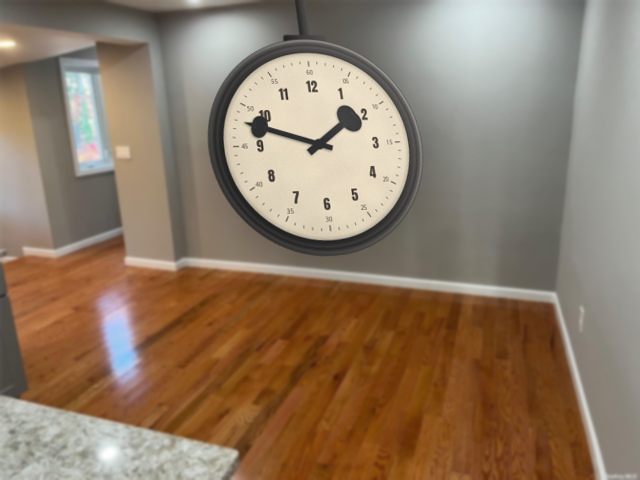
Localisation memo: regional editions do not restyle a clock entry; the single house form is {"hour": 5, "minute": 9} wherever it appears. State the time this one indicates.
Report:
{"hour": 1, "minute": 48}
